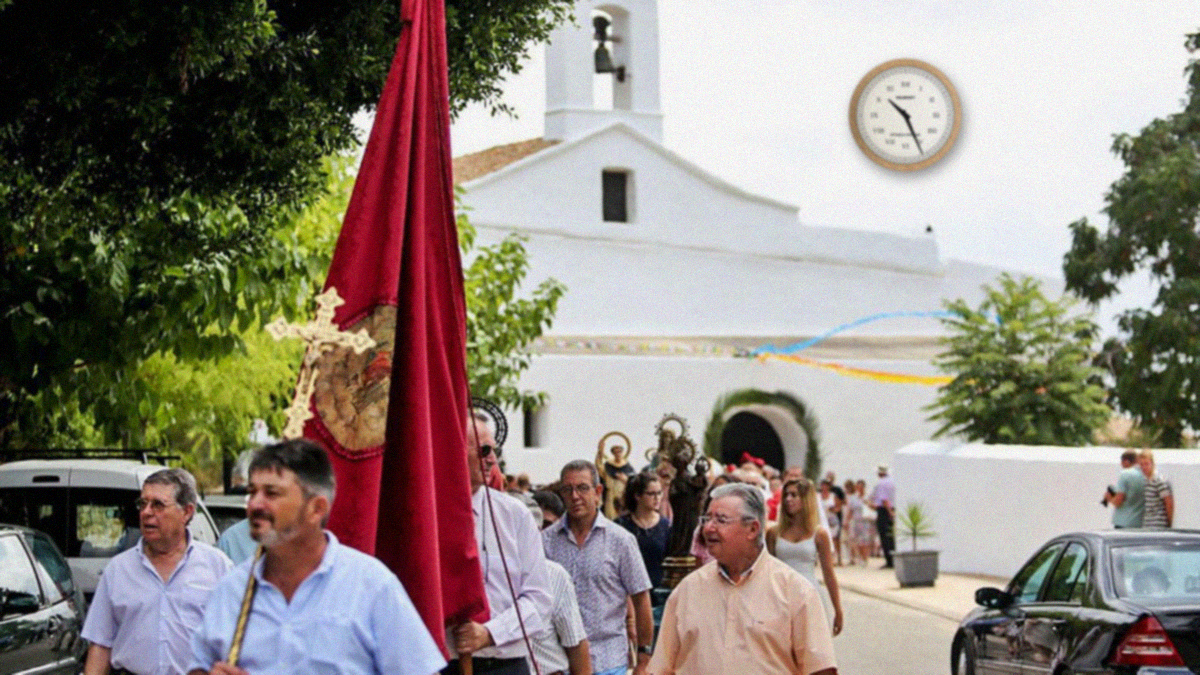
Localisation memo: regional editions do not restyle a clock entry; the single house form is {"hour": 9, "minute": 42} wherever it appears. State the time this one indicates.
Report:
{"hour": 10, "minute": 26}
